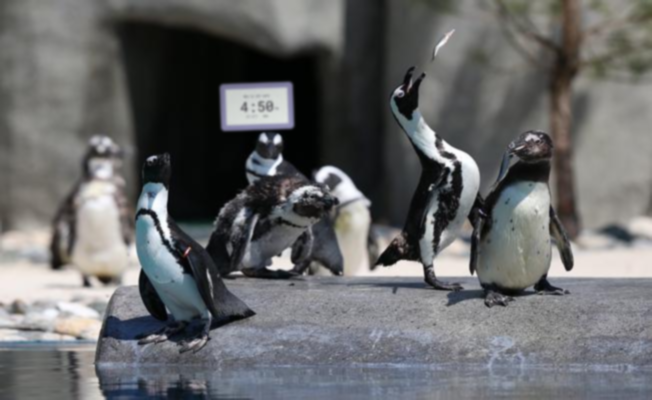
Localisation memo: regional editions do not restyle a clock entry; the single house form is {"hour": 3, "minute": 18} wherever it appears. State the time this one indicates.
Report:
{"hour": 4, "minute": 50}
